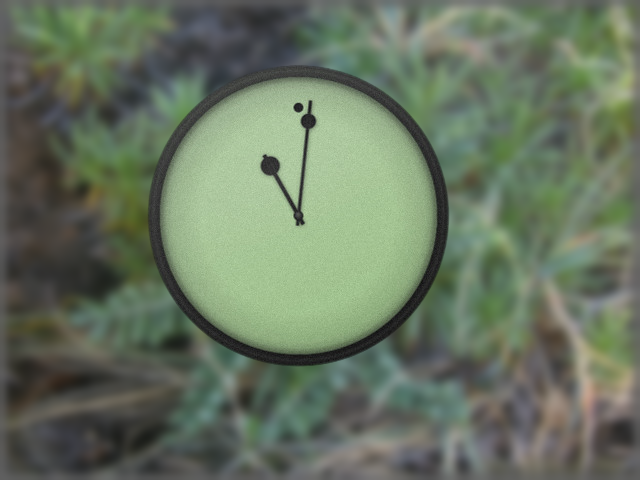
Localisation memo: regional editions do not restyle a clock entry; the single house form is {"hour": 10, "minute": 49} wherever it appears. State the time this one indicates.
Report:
{"hour": 11, "minute": 1}
